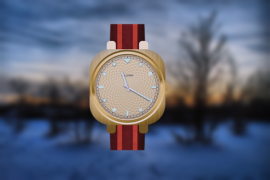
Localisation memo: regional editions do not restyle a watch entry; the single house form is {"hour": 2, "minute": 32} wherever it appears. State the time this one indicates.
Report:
{"hour": 11, "minute": 20}
